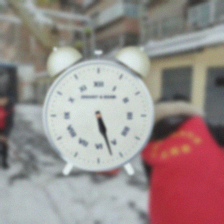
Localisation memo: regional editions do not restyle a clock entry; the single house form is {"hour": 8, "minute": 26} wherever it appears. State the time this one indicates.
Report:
{"hour": 5, "minute": 27}
